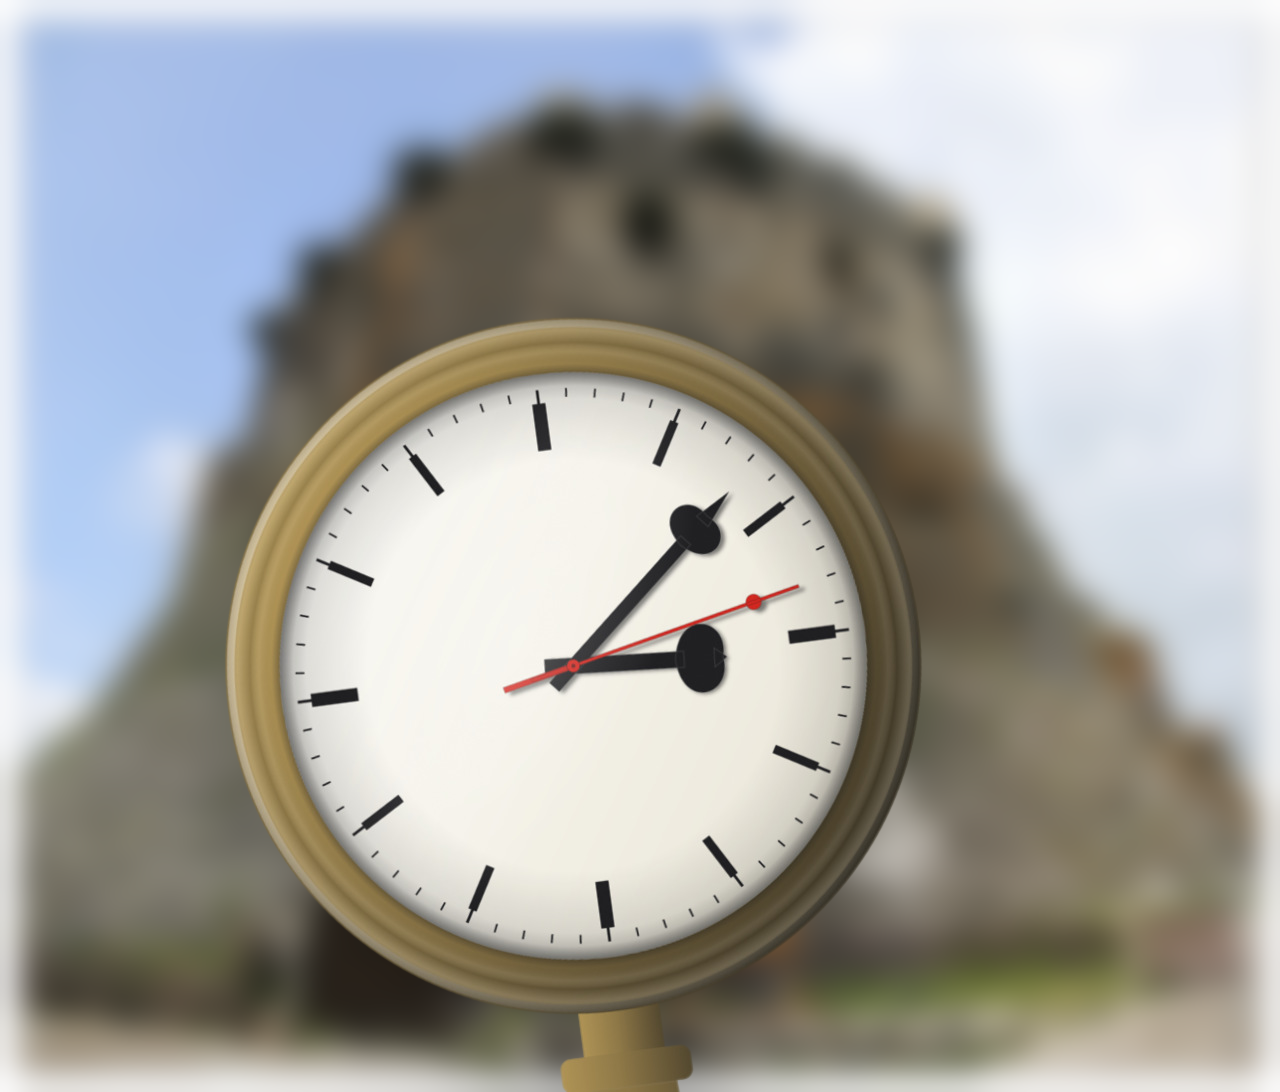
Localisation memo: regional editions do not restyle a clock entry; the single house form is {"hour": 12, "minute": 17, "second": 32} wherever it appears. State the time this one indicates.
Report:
{"hour": 3, "minute": 8, "second": 13}
